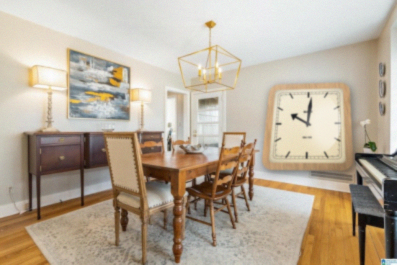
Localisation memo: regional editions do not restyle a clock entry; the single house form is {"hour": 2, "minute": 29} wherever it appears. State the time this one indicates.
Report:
{"hour": 10, "minute": 1}
